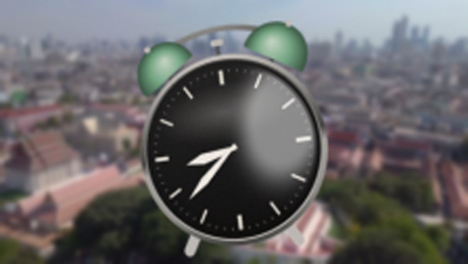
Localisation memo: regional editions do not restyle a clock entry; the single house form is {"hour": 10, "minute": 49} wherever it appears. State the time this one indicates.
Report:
{"hour": 8, "minute": 38}
